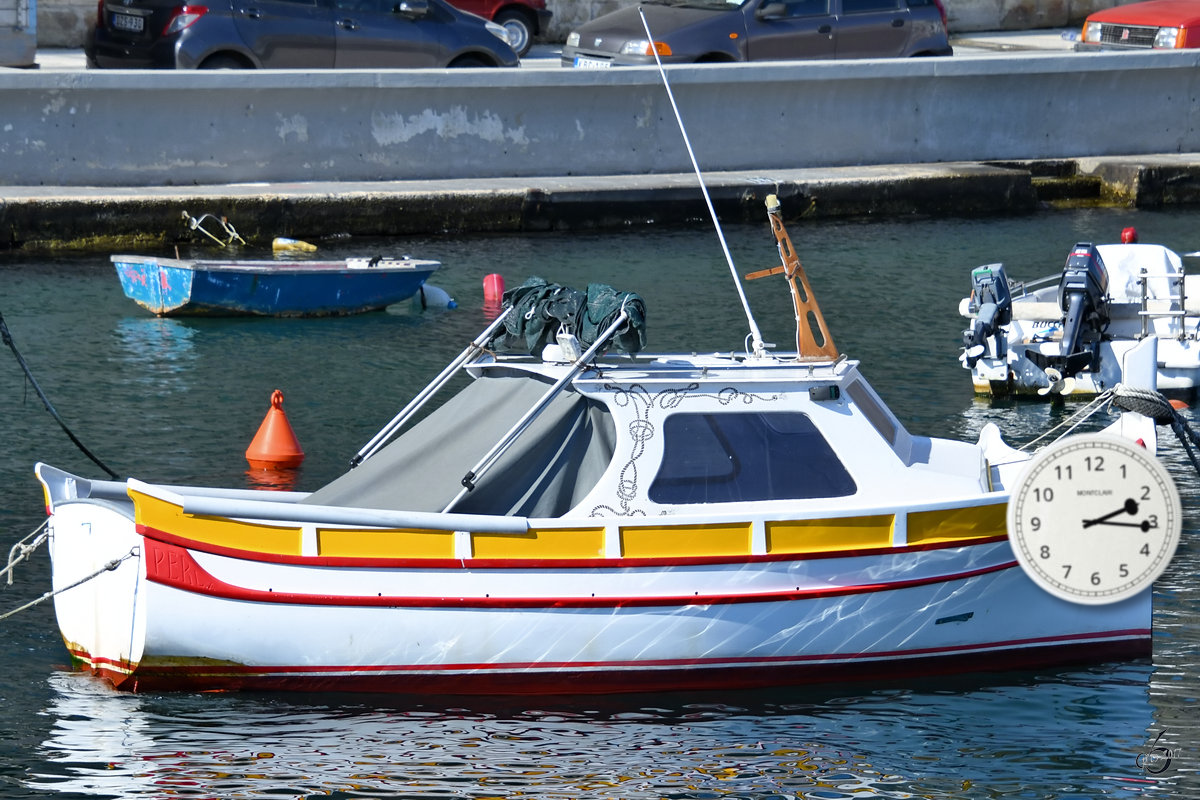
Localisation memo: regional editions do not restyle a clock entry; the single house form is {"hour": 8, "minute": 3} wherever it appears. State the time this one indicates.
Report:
{"hour": 2, "minute": 16}
